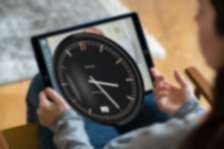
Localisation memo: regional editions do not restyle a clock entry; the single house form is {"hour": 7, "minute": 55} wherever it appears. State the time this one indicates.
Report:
{"hour": 3, "minute": 25}
